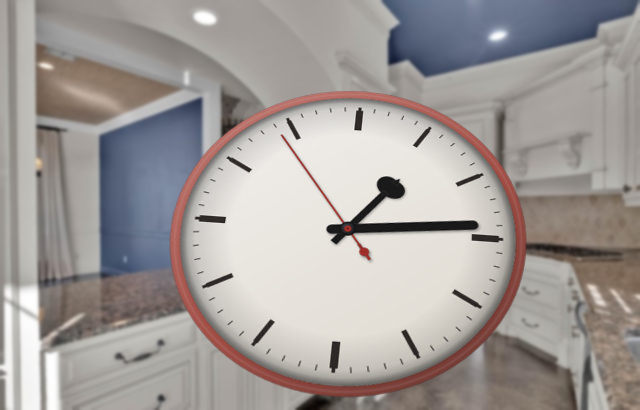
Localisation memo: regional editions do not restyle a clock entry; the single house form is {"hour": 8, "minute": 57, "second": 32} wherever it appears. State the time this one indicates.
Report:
{"hour": 1, "minute": 13, "second": 54}
